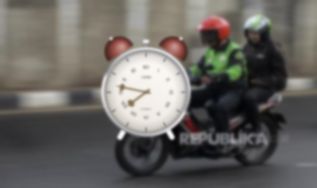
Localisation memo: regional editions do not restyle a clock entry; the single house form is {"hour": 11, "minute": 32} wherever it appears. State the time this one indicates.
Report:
{"hour": 7, "minute": 47}
